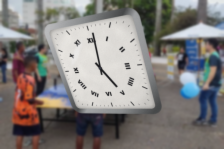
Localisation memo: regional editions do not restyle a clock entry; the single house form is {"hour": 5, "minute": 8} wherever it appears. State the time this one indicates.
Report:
{"hour": 5, "minute": 1}
